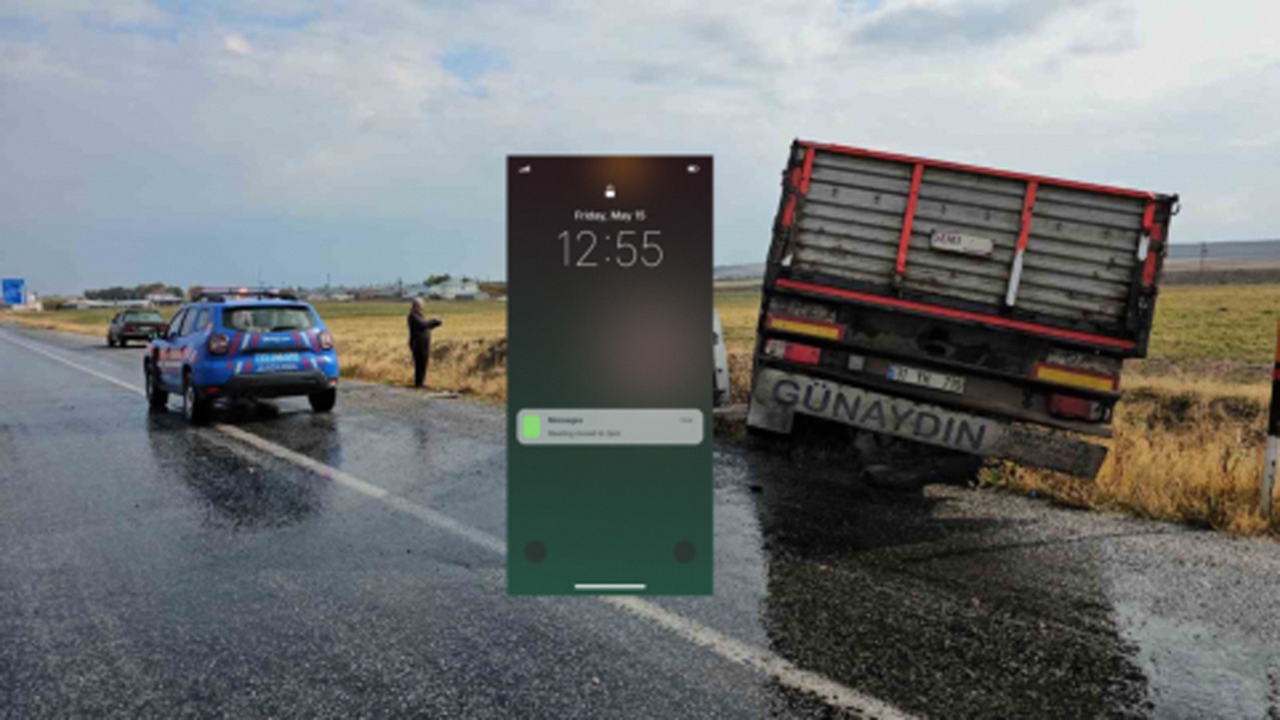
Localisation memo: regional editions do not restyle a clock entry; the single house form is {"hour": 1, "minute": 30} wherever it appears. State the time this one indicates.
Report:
{"hour": 12, "minute": 55}
